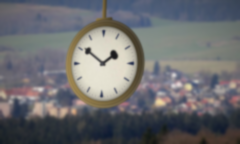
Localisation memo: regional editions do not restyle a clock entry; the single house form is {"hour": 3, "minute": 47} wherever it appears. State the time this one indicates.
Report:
{"hour": 1, "minute": 51}
